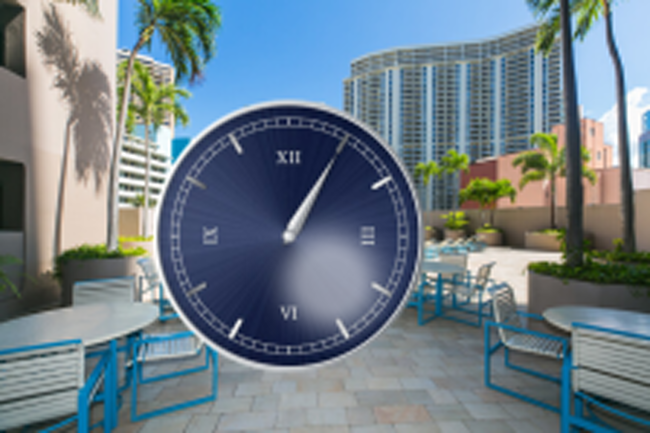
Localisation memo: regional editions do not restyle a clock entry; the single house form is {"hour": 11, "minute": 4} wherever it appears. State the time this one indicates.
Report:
{"hour": 1, "minute": 5}
